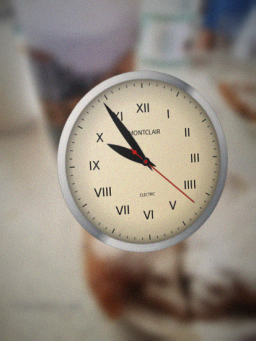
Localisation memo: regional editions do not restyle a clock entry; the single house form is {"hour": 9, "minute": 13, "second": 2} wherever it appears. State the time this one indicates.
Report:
{"hour": 9, "minute": 54, "second": 22}
